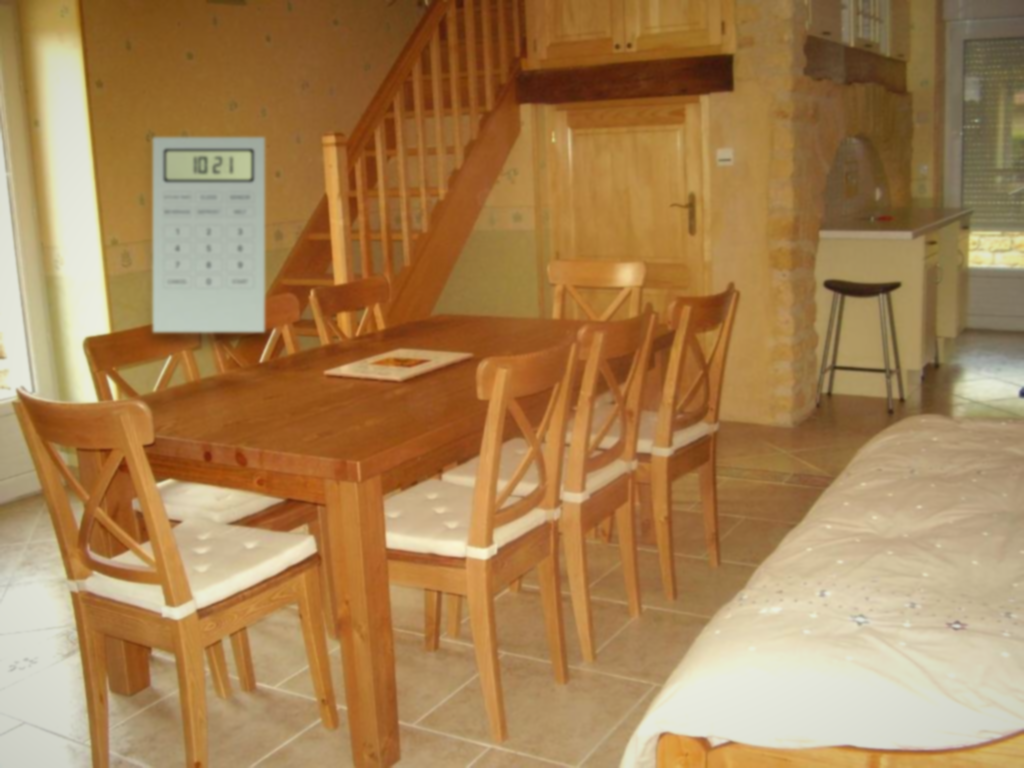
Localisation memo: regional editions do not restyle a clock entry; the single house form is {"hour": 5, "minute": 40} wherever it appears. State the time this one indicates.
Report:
{"hour": 10, "minute": 21}
